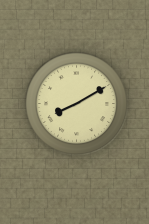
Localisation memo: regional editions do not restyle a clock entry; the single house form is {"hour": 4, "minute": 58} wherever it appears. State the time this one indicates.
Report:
{"hour": 8, "minute": 10}
